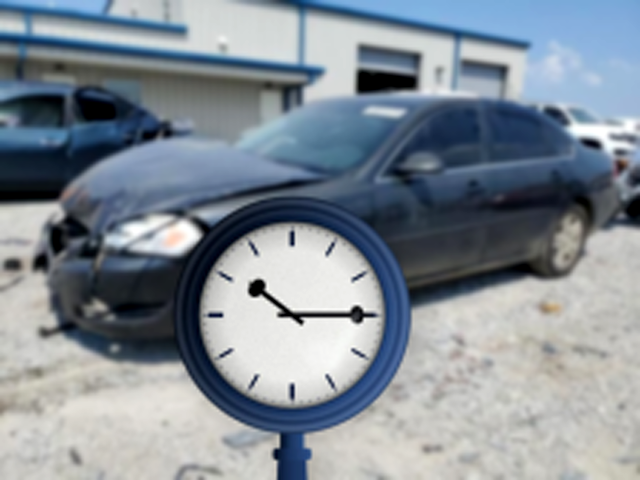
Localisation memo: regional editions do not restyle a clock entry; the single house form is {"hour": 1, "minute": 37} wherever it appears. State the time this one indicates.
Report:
{"hour": 10, "minute": 15}
